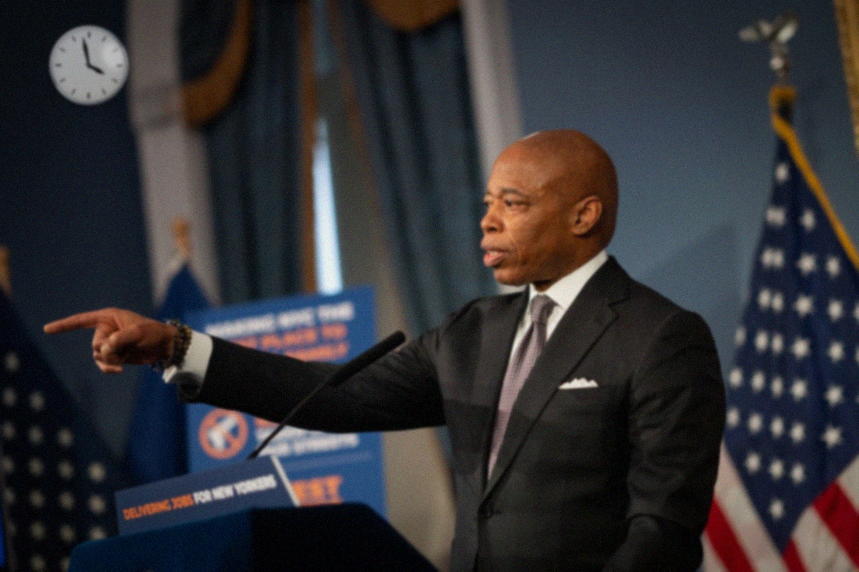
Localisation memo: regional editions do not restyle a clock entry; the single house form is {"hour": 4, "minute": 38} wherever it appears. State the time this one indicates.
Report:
{"hour": 3, "minute": 58}
